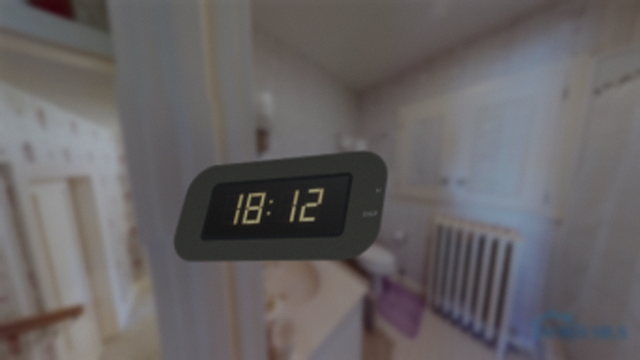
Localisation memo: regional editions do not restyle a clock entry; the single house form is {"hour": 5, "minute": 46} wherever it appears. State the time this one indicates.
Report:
{"hour": 18, "minute": 12}
